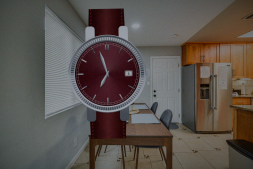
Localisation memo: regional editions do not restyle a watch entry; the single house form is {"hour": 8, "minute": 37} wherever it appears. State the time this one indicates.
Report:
{"hour": 6, "minute": 57}
